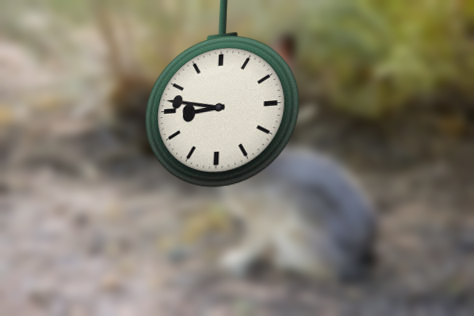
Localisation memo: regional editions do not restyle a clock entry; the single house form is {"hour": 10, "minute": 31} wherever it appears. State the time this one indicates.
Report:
{"hour": 8, "minute": 47}
